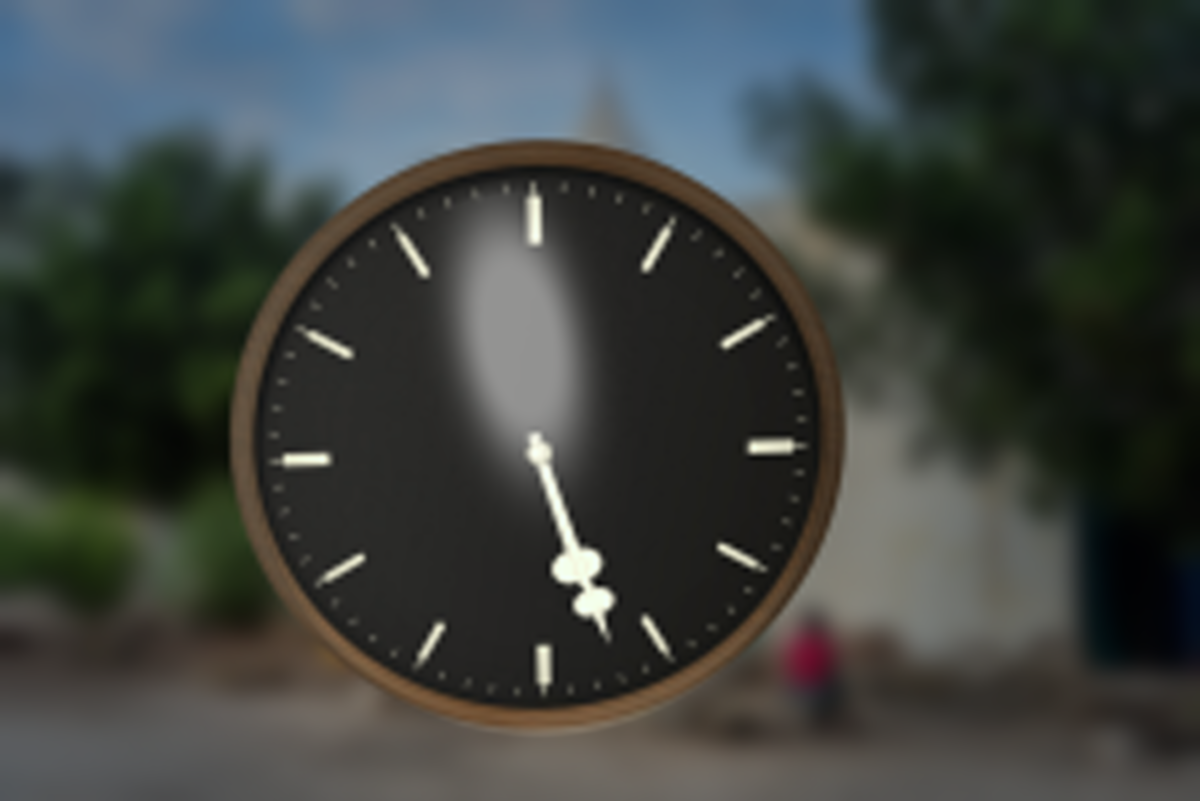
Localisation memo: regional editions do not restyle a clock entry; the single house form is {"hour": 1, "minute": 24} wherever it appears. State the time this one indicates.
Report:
{"hour": 5, "minute": 27}
